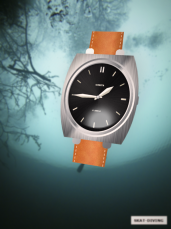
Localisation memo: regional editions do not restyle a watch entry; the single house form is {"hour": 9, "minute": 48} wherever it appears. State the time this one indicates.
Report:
{"hour": 1, "minute": 45}
